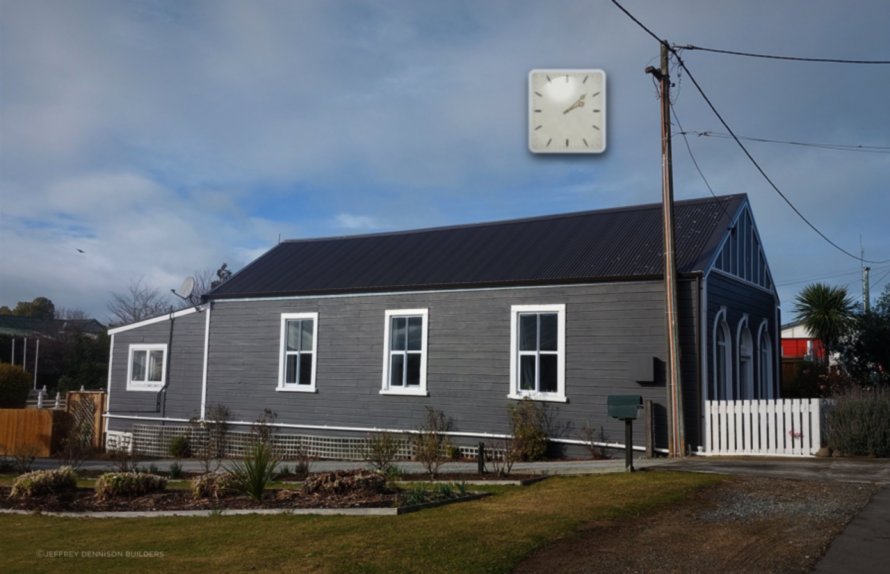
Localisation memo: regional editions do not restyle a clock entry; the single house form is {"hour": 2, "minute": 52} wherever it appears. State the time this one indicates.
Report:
{"hour": 2, "minute": 8}
